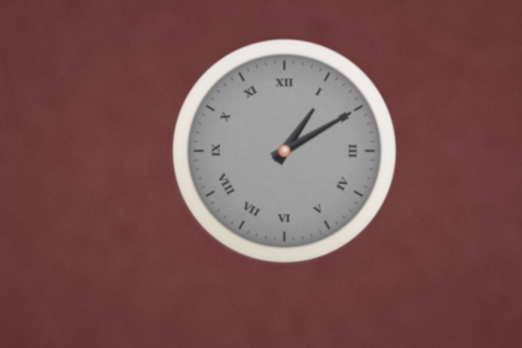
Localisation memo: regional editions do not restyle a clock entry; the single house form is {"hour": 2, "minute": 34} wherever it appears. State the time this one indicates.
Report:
{"hour": 1, "minute": 10}
